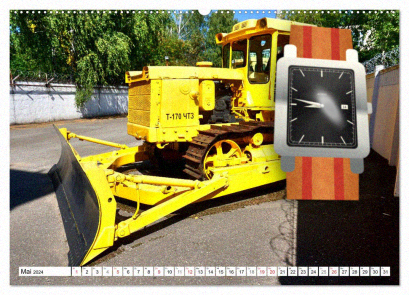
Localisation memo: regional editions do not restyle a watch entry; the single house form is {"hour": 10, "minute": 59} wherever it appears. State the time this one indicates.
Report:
{"hour": 8, "minute": 47}
